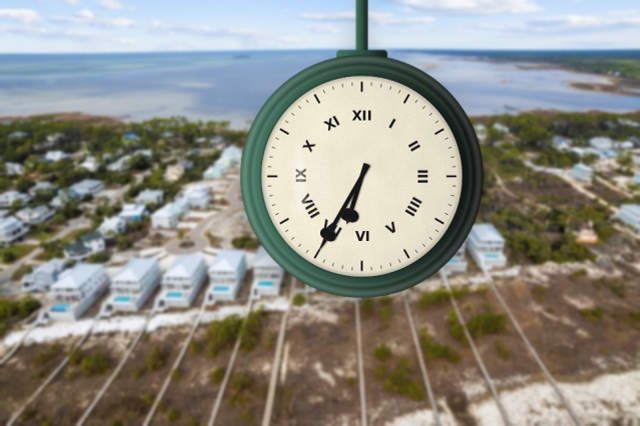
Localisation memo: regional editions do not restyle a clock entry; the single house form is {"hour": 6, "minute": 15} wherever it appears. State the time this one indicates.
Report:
{"hour": 6, "minute": 35}
